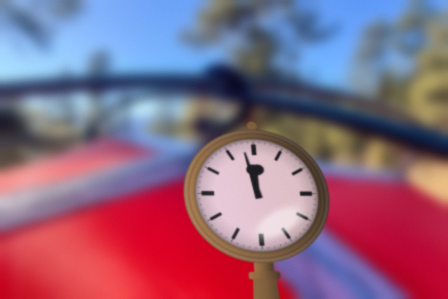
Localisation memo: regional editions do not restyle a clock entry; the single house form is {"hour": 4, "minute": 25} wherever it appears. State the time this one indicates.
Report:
{"hour": 11, "minute": 58}
